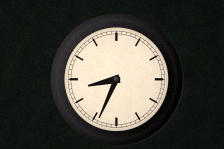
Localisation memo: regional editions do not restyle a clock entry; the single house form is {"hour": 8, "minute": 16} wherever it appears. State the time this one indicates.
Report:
{"hour": 8, "minute": 34}
